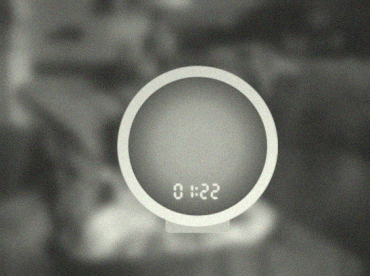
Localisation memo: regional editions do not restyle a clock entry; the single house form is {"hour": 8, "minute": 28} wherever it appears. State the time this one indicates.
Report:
{"hour": 1, "minute": 22}
